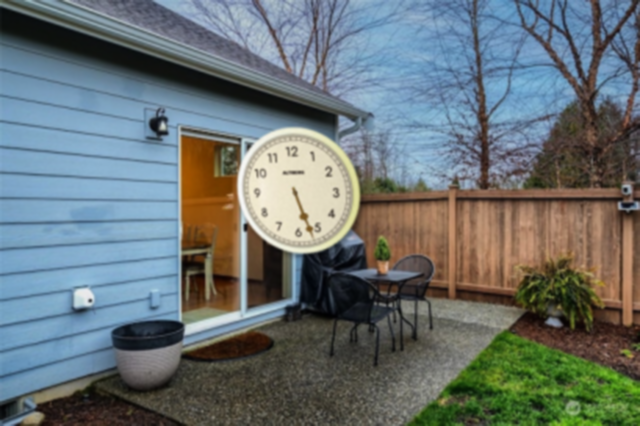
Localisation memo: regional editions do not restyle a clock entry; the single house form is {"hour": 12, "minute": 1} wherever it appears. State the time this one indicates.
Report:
{"hour": 5, "minute": 27}
